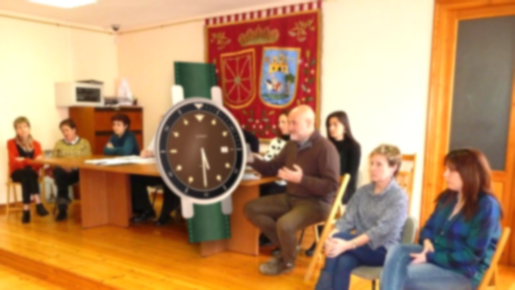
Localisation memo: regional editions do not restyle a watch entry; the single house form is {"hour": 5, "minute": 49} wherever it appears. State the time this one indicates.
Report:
{"hour": 5, "minute": 30}
